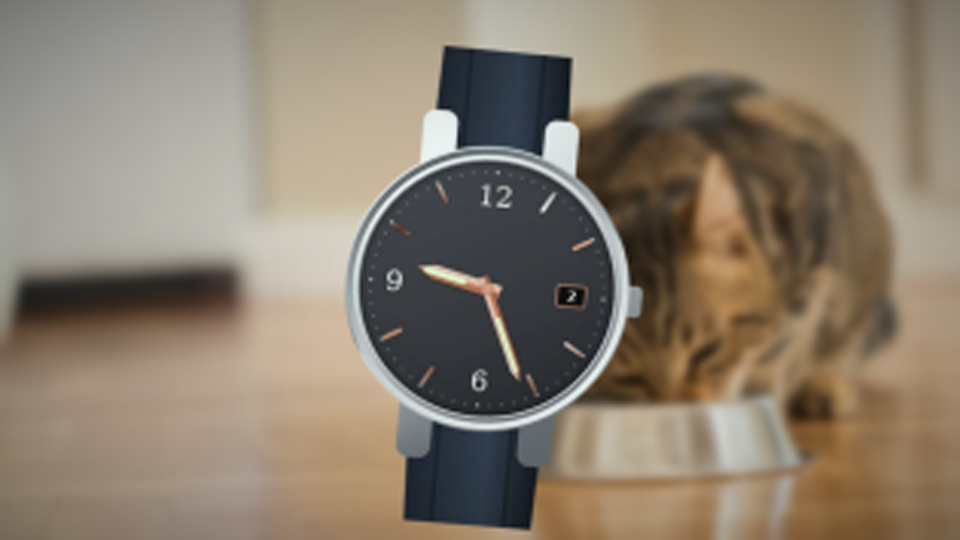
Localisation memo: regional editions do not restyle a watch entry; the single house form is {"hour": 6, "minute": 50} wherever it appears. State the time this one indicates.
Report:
{"hour": 9, "minute": 26}
